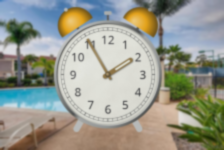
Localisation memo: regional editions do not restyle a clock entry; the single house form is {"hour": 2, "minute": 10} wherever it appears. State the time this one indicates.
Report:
{"hour": 1, "minute": 55}
